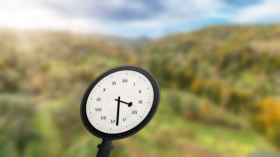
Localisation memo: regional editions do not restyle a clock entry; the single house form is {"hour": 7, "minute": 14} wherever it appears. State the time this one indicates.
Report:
{"hour": 3, "minute": 28}
